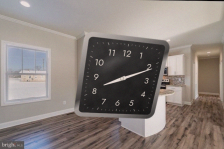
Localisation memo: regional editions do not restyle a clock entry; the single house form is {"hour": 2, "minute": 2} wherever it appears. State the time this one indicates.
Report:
{"hour": 8, "minute": 11}
